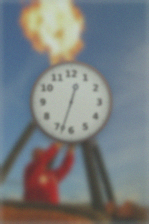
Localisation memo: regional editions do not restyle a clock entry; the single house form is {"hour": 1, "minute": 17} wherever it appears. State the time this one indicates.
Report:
{"hour": 12, "minute": 33}
